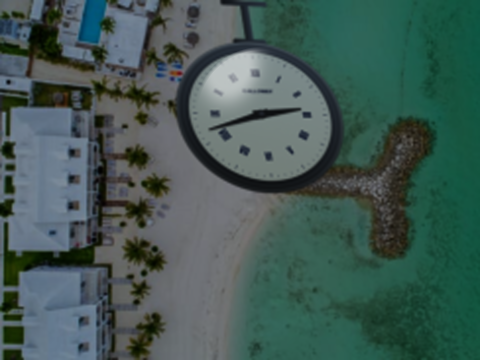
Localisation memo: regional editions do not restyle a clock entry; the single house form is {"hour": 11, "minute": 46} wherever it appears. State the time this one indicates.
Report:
{"hour": 2, "minute": 42}
